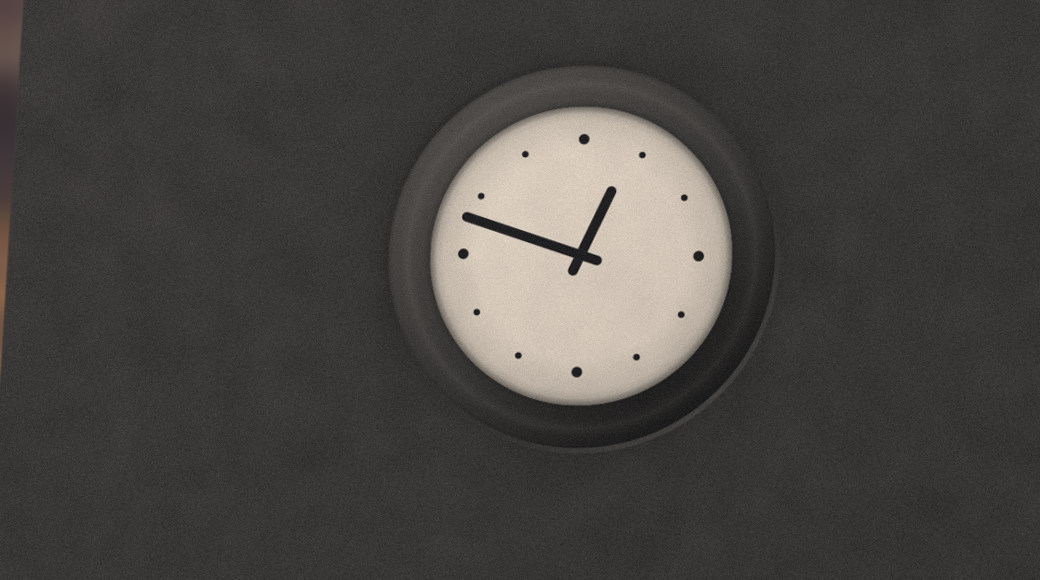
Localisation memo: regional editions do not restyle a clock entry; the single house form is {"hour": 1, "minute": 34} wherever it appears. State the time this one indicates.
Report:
{"hour": 12, "minute": 48}
